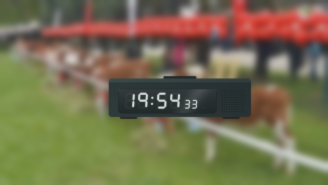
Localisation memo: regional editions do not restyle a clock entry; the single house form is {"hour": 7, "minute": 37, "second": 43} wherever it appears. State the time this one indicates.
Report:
{"hour": 19, "minute": 54, "second": 33}
